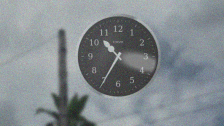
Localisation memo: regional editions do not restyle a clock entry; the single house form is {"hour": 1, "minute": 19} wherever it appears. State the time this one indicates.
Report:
{"hour": 10, "minute": 35}
